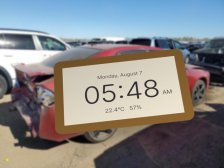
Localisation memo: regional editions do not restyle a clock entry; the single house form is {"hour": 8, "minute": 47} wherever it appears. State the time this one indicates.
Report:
{"hour": 5, "minute": 48}
